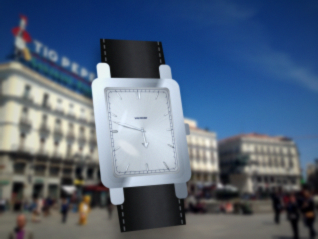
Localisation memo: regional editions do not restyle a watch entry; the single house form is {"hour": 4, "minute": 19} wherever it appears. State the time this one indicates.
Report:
{"hour": 5, "minute": 48}
